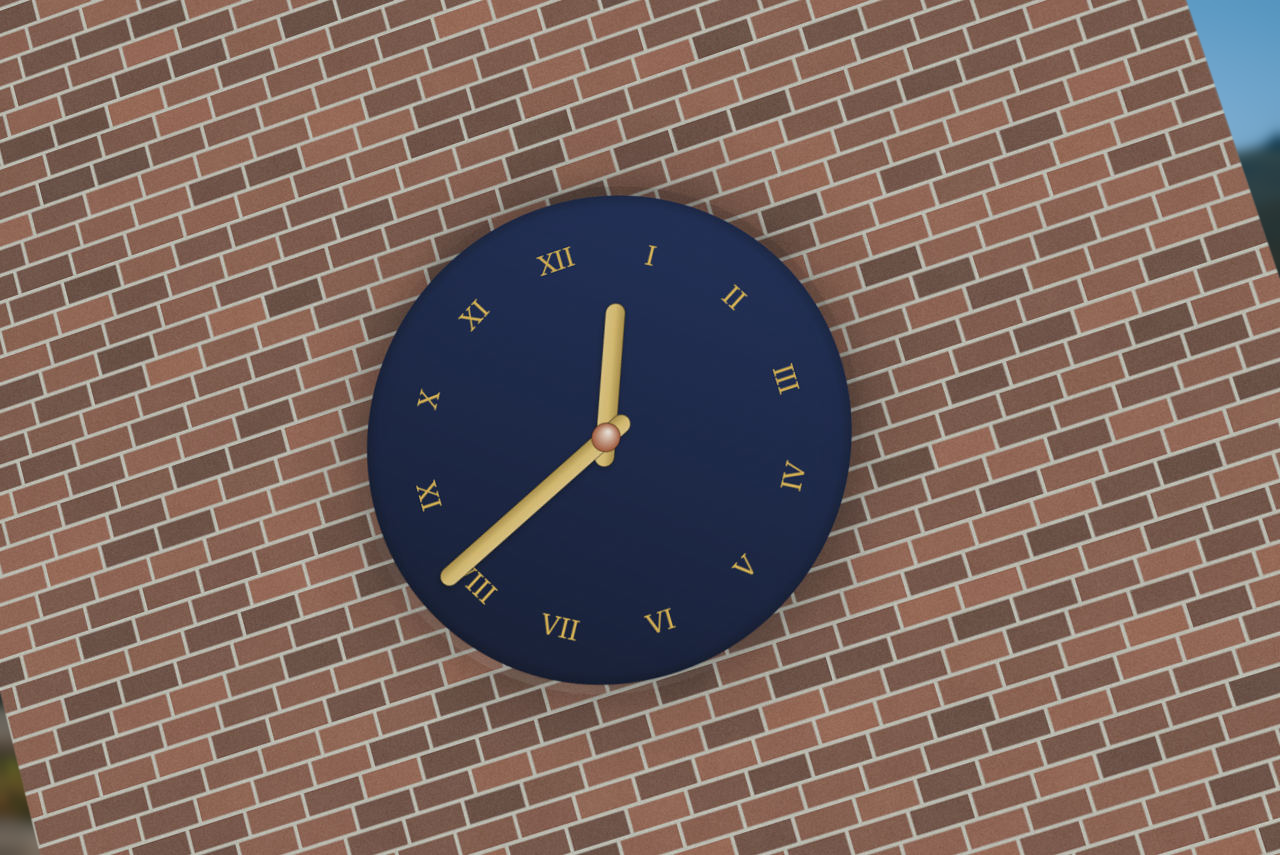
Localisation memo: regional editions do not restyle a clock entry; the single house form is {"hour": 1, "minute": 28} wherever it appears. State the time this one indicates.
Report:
{"hour": 12, "minute": 41}
